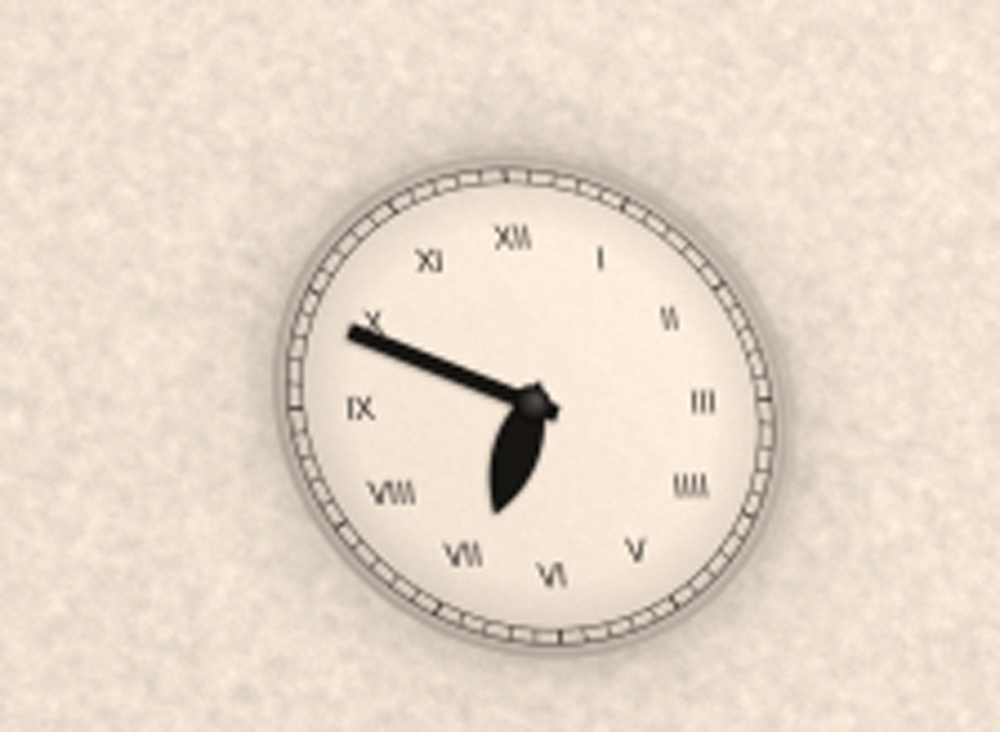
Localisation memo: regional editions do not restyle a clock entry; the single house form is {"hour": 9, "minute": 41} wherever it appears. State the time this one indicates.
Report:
{"hour": 6, "minute": 49}
